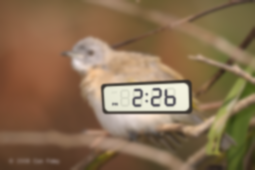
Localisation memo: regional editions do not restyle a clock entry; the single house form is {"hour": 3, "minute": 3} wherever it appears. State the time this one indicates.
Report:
{"hour": 2, "minute": 26}
